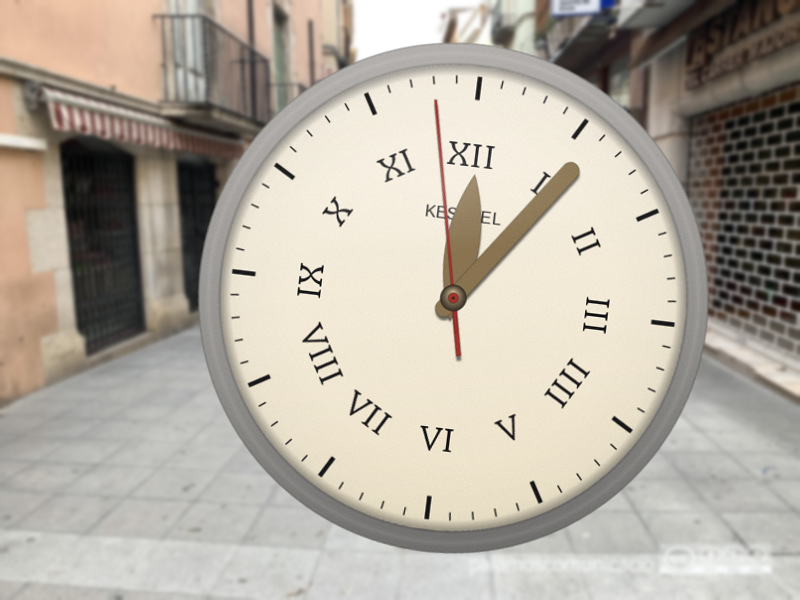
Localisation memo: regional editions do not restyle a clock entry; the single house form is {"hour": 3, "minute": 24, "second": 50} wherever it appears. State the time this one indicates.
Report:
{"hour": 12, "minute": 5, "second": 58}
